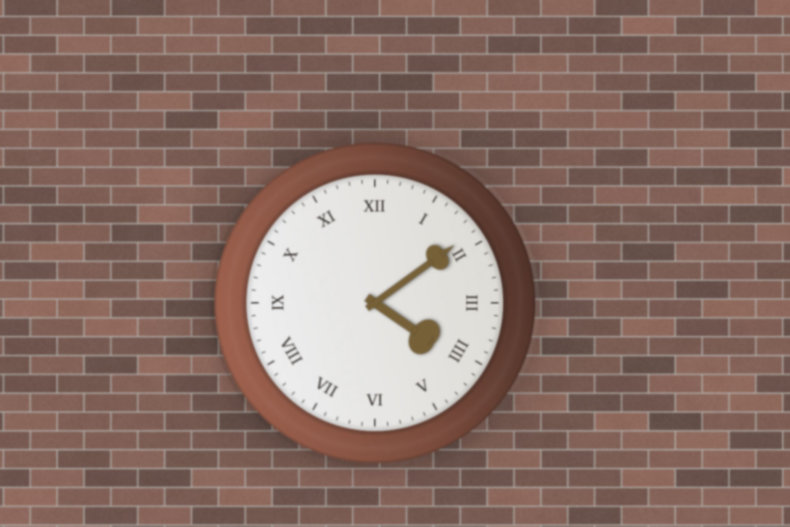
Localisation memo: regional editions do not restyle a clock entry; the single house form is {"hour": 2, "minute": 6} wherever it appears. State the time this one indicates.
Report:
{"hour": 4, "minute": 9}
